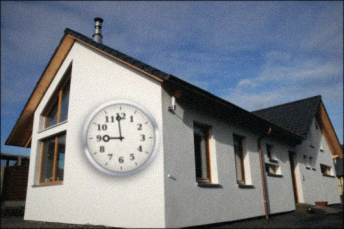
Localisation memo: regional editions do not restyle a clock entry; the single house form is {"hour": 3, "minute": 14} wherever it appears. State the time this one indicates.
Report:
{"hour": 8, "minute": 59}
